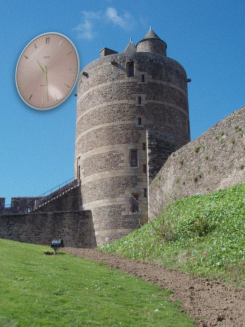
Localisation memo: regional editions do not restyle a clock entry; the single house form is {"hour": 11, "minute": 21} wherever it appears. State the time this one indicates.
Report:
{"hour": 10, "minute": 28}
